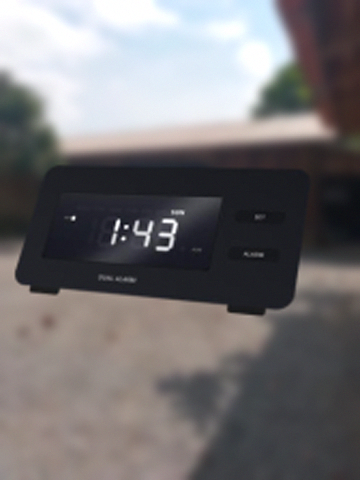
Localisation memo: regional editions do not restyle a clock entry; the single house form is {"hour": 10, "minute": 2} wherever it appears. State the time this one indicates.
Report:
{"hour": 1, "minute": 43}
